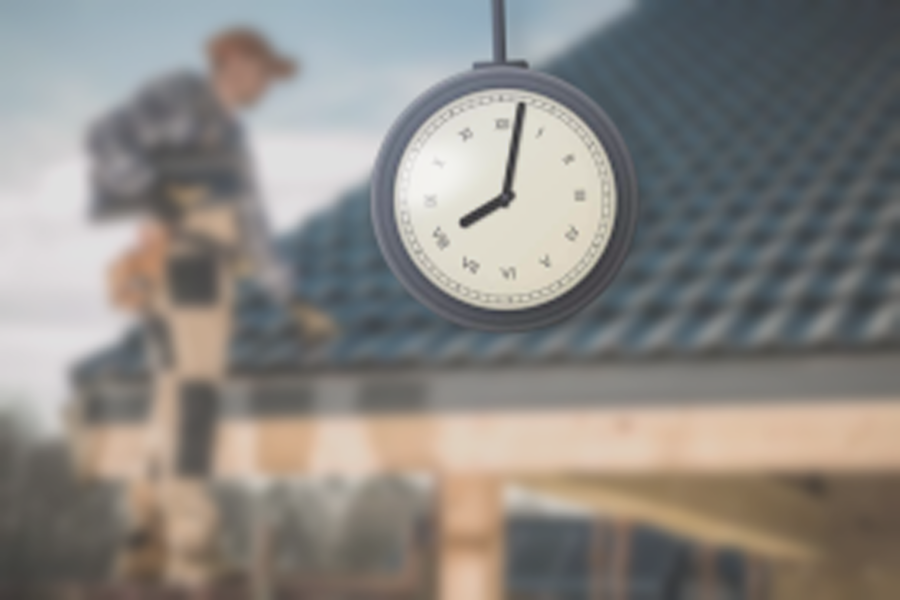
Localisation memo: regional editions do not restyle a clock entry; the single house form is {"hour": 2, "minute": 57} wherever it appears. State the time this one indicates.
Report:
{"hour": 8, "minute": 2}
